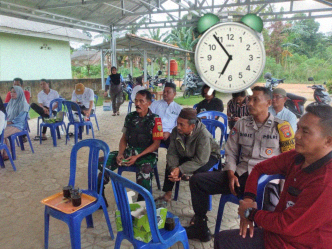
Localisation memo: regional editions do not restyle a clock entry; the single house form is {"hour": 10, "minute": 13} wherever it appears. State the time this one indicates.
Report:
{"hour": 6, "minute": 54}
